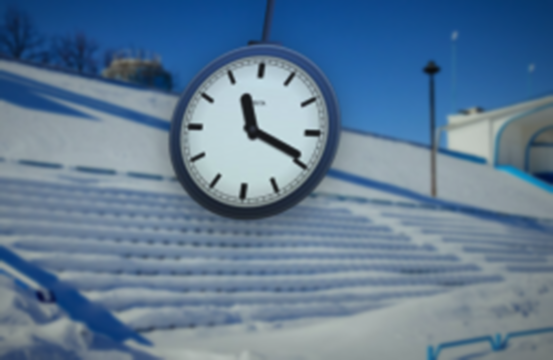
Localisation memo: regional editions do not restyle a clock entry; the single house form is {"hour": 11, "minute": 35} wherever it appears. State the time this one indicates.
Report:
{"hour": 11, "minute": 19}
